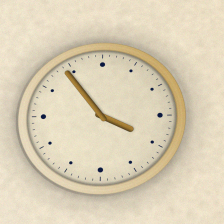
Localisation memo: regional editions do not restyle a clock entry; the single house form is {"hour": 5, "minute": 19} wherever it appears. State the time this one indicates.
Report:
{"hour": 3, "minute": 54}
